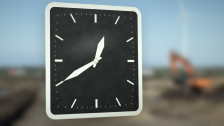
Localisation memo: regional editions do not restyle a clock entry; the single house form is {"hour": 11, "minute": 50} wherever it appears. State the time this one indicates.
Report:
{"hour": 12, "minute": 40}
